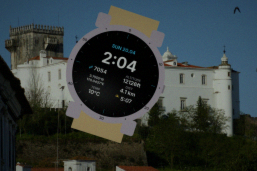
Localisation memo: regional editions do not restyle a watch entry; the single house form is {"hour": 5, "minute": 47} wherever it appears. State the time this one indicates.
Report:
{"hour": 2, "minute": 4}
